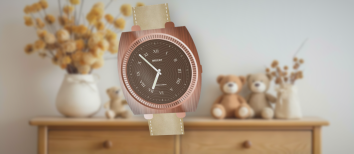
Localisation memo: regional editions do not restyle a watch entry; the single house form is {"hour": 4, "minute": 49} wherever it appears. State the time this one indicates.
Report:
{"hour": 6, "minute": 53}
